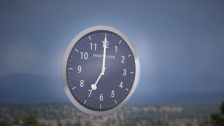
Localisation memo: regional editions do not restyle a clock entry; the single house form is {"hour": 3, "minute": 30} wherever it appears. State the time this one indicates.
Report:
{"hour": 7, "minute": 0}
